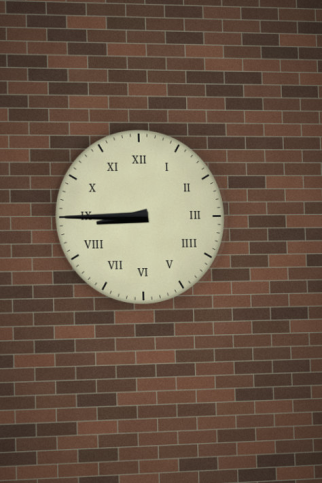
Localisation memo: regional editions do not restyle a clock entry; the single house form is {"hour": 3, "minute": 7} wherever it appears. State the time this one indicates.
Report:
{"hour": 8, "minute": 45}
